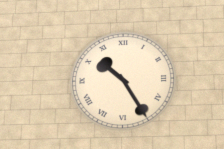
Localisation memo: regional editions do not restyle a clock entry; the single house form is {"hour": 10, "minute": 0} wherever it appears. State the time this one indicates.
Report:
{"hour": 10, "minute": 25}
